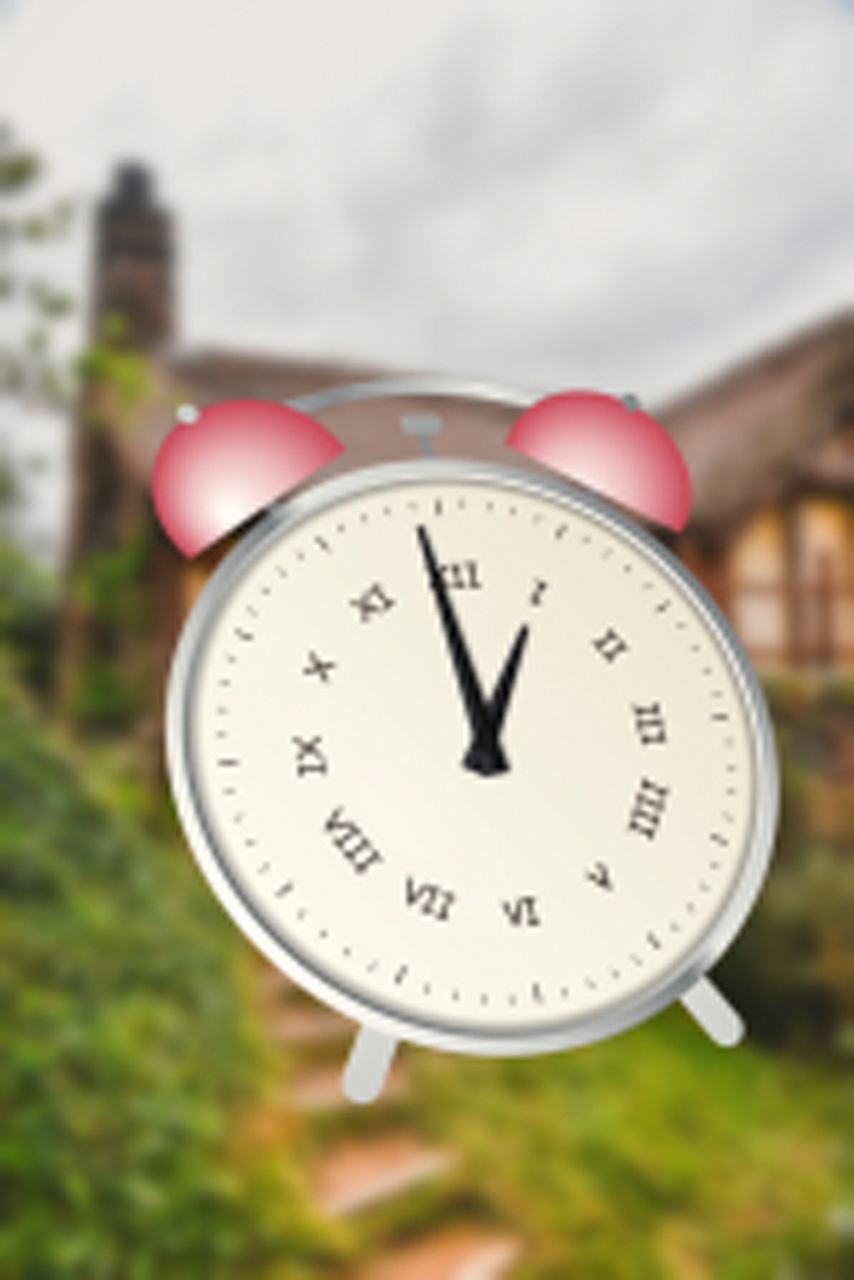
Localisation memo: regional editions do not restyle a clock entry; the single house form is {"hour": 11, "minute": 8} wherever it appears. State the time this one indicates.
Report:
{"hour": 12, "minute": 59}
